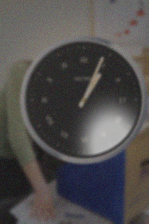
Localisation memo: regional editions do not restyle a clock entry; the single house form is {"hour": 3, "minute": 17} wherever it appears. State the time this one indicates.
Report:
{"hour": 1, "minute": 4}
